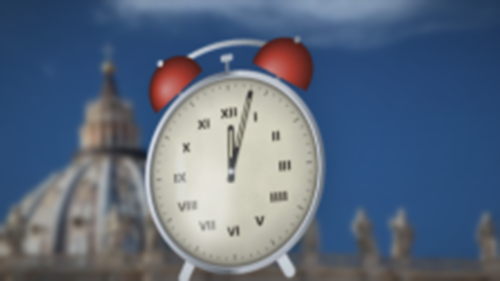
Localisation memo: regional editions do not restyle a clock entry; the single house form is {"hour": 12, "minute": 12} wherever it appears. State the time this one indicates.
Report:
{"hour": 12, "minute": 3}
